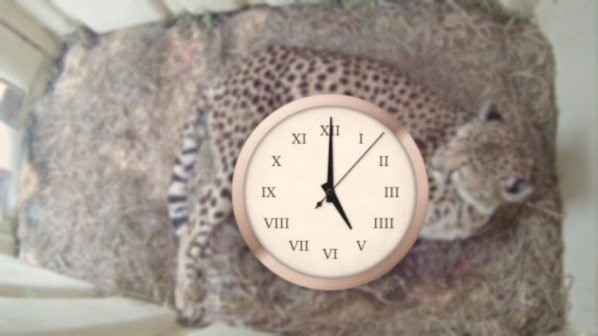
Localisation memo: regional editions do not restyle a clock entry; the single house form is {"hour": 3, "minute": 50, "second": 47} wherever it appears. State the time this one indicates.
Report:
{"hour": 5, "minute": 0, "second": 7}
